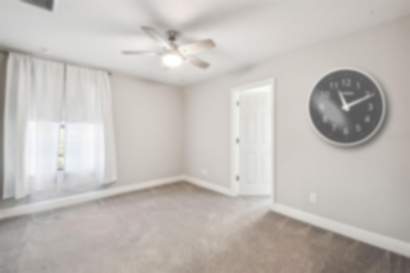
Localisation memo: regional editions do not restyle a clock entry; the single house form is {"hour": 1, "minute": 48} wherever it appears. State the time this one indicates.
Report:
{"hour": 11, "minute": 11}
